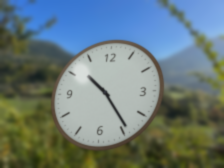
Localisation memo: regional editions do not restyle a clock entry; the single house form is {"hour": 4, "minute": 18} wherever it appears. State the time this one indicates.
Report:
{"hour": 10, "minute": 24}
